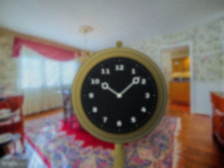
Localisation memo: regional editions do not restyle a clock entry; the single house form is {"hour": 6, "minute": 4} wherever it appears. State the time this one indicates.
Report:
{"hour": 10, "minute": 8}
